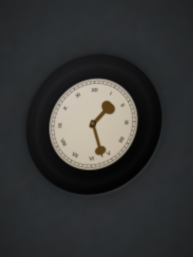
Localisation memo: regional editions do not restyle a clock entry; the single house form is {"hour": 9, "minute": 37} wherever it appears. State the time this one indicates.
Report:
{"hour": 1, "minute": 27}
